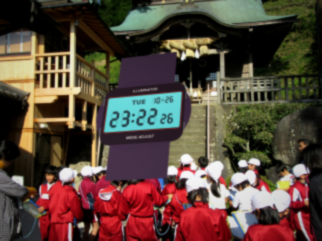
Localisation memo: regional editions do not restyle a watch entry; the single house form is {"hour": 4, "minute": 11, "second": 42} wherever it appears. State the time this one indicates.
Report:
{"hour": 23, "minute": 22, "second": 26}
